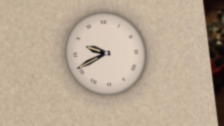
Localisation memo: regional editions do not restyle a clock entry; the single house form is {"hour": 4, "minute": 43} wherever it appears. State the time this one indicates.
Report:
{"hour": 9, "minute": 41}
